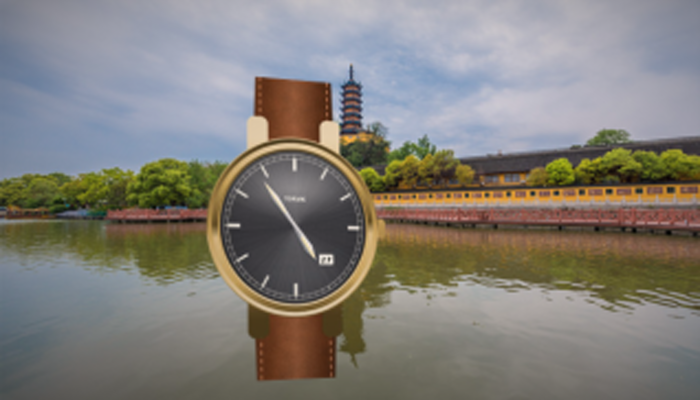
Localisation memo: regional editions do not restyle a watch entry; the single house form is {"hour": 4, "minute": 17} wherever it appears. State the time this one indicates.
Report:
{"hour": 4, "minute": 54}
